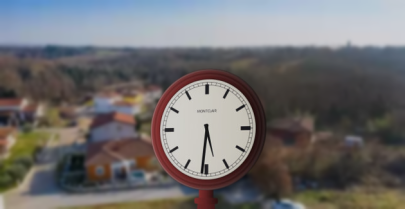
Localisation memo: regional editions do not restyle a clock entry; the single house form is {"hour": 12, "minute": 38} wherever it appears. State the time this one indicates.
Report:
{"hour": 5, "minute": 31}
